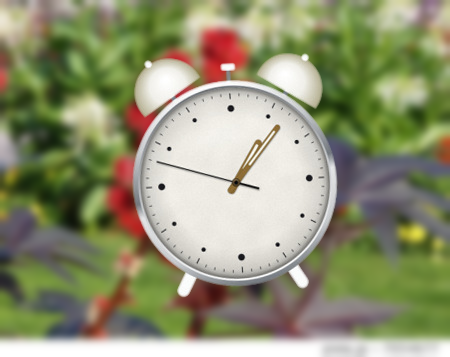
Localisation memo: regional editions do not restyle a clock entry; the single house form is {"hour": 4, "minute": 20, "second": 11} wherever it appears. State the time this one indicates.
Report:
{"hour": 1, "minute": 6, "second": 48}
